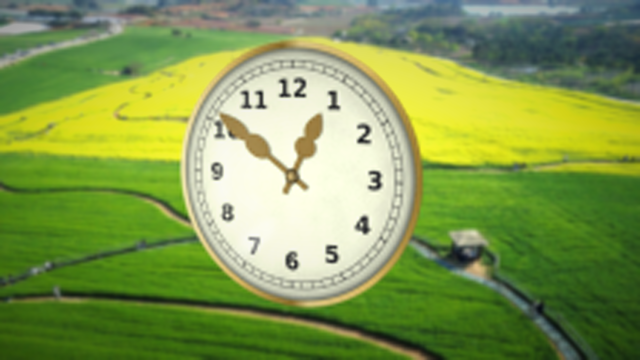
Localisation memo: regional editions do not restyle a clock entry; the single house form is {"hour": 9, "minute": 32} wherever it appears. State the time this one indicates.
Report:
{"hour": 12, "minute": 51}
